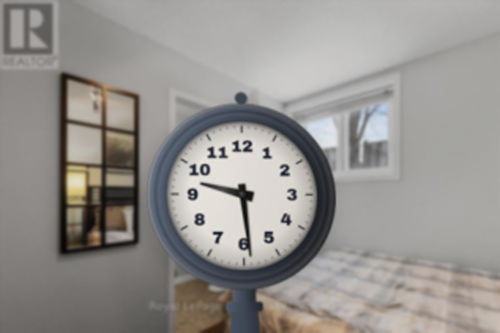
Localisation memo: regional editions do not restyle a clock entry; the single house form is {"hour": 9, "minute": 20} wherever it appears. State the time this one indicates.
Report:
{"hour": 9, "minute": 29}
